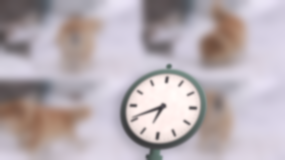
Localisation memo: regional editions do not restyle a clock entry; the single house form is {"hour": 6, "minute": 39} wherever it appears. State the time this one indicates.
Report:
{"hour": 6, "minute": 41}
